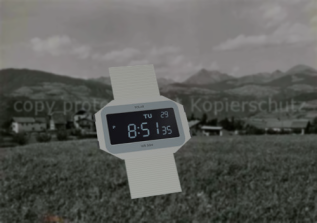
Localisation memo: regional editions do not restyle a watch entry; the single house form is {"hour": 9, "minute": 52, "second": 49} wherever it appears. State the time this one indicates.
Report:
{"hour": 8, "minute": 51, "second": 35}
